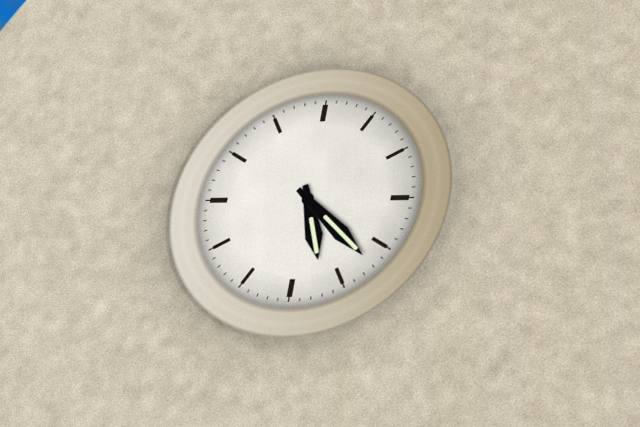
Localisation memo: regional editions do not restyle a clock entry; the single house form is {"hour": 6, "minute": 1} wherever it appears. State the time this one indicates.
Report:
{"hour": 5, "minute": 22}
